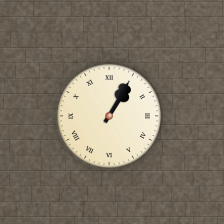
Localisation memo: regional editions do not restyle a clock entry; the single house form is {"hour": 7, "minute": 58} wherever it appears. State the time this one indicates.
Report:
{"hour": 1, "minute": 5}
